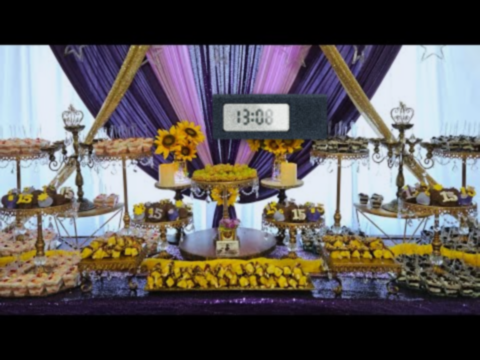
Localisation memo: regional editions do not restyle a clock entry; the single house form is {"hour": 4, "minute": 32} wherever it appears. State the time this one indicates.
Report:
{"hour": 13, "minute": 8}
